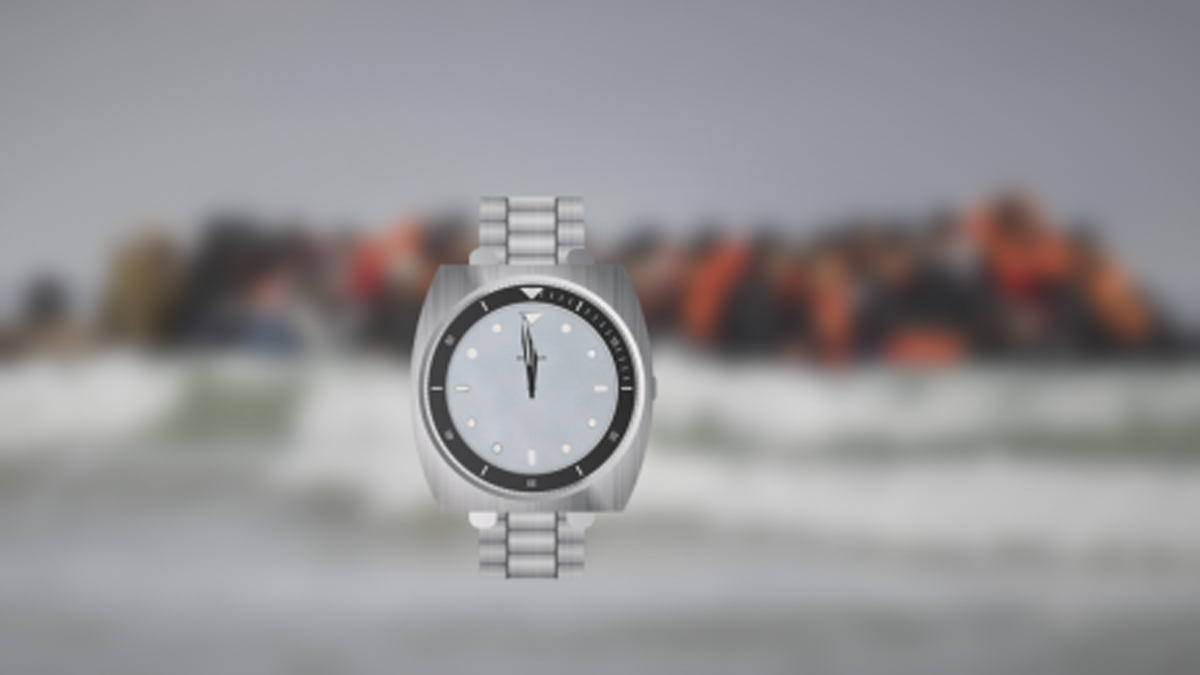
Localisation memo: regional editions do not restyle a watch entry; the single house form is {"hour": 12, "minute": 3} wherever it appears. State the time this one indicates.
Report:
{"hour": 11, "minute": 59}
